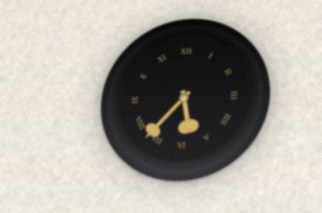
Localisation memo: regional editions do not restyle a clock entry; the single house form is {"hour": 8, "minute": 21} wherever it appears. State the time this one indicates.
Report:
{"hour": 5, "minute": 37}
